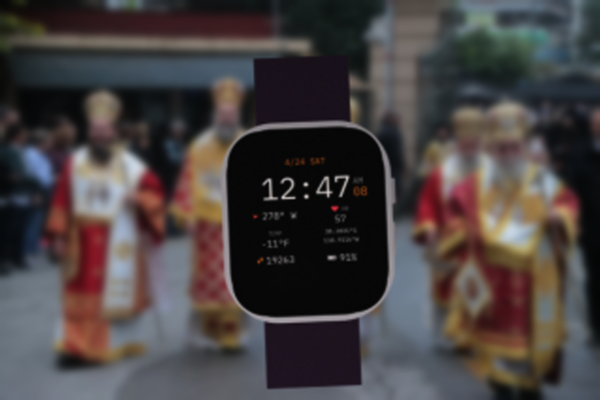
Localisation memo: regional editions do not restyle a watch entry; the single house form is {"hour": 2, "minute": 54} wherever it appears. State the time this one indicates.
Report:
{"hour": 12, "minute": 47}
